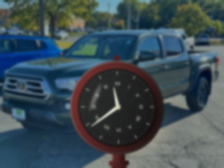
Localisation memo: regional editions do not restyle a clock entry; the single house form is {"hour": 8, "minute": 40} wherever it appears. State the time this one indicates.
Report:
{"hour": 11, "minute": 39}
